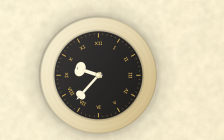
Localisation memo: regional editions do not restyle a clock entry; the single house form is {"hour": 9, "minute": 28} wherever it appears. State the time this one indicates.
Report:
{"hour": 9, "minute": 37}
